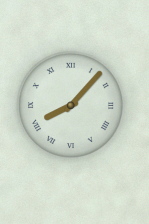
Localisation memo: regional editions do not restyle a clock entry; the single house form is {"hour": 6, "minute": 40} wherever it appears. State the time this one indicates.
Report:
{"hour": 8, "minute": 7}
